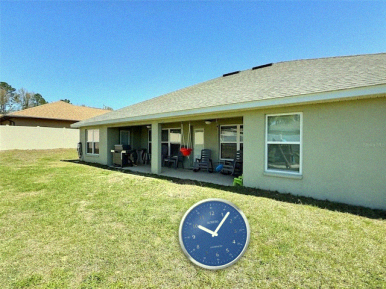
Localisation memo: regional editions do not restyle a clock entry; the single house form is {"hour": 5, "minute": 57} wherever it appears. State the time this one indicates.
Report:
{"hour": 10, "minute": 7}
